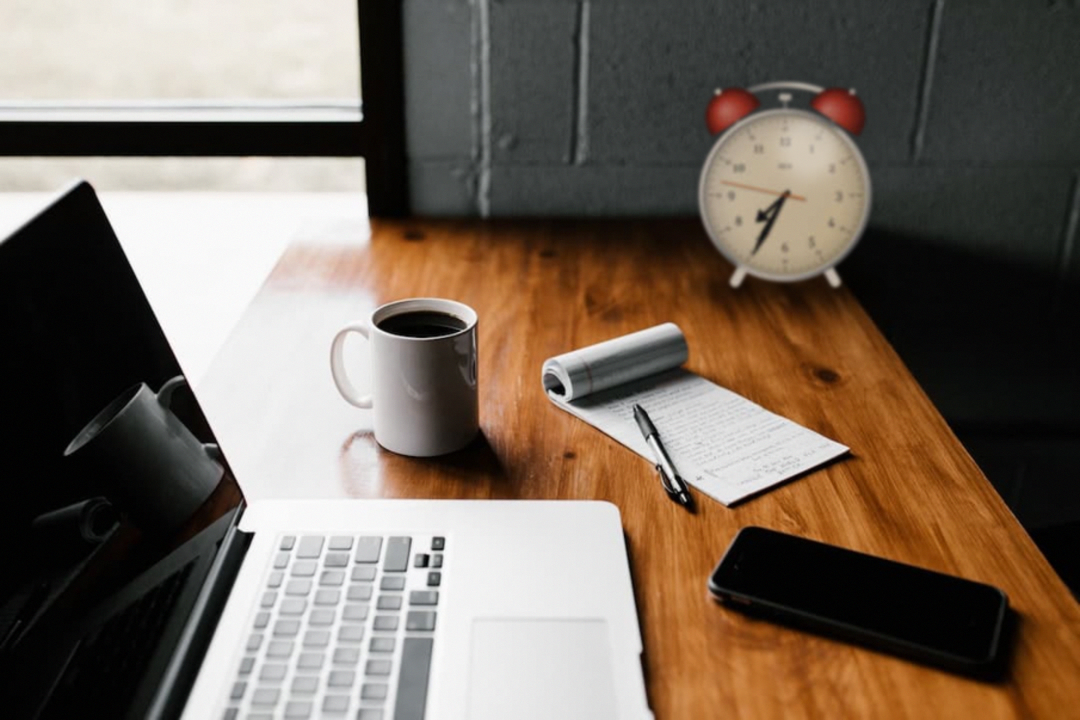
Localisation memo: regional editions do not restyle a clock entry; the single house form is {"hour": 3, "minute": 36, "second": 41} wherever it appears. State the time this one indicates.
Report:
{"hour": 7, "minute": 34, "second": 47}
